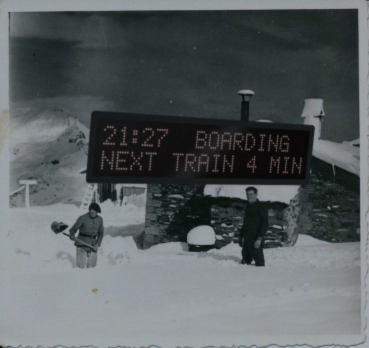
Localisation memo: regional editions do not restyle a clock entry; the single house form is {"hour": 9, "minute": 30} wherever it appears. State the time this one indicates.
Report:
{"hour": 21, "minute": 27}
